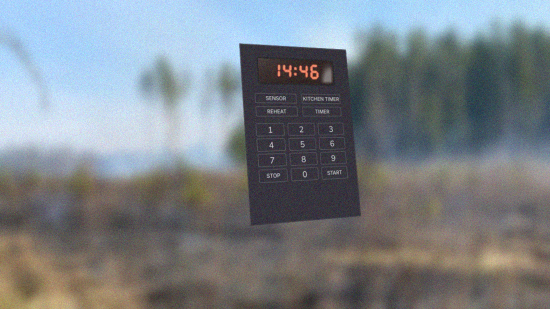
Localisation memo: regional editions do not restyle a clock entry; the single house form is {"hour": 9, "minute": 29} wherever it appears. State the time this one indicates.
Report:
{"hour": 14, "minute": 46}
